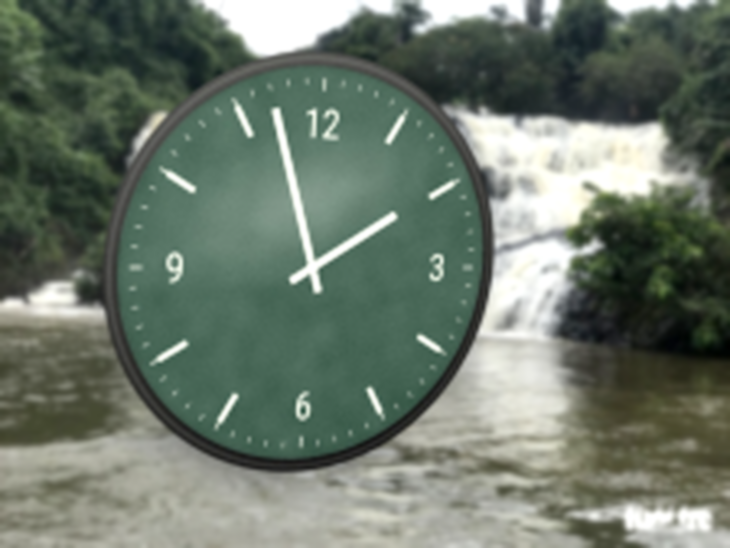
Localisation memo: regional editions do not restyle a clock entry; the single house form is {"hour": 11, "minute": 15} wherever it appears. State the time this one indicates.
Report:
{"hour": 1, "minute": 57}
